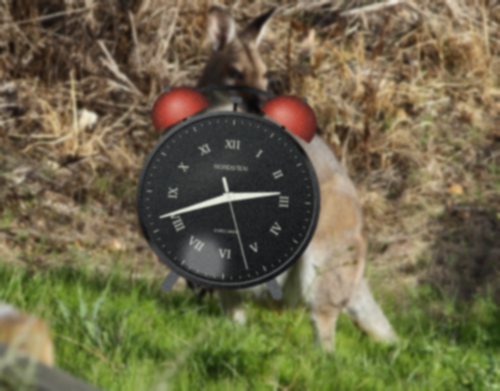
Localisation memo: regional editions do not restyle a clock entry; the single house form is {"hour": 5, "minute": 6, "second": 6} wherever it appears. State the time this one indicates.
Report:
{"hour": 2, "minute": 41, "second": 27}
